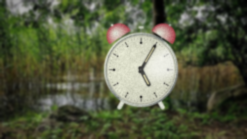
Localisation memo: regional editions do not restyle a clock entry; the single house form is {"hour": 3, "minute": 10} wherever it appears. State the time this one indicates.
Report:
{"hour": 5, "minute": 5}
